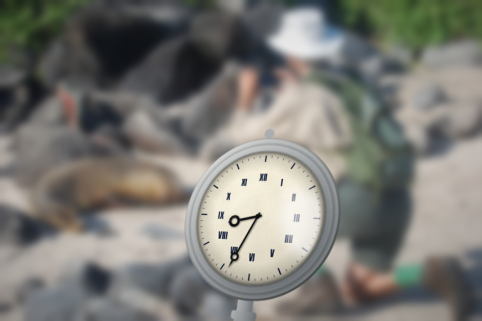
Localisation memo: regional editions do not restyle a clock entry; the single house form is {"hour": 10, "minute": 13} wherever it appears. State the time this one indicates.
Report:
{"hour": 8, "minute": 34}
